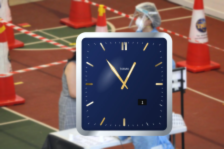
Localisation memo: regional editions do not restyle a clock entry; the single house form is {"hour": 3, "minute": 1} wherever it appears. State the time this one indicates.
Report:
{"hour": 12, "minute": 54}
